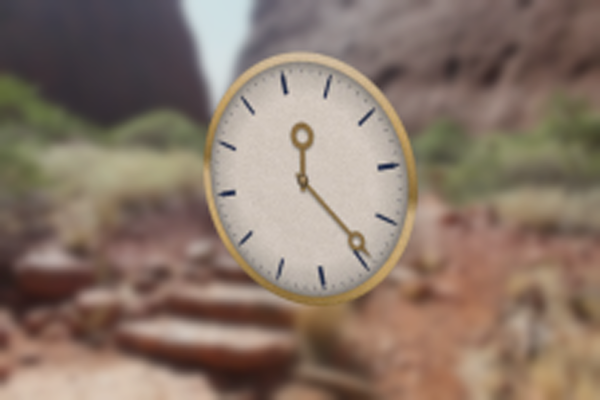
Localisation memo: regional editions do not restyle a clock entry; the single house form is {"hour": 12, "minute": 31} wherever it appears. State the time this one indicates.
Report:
{"hour": 12, "minute": 24}
